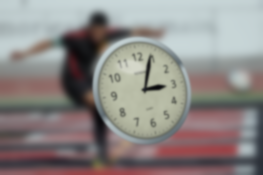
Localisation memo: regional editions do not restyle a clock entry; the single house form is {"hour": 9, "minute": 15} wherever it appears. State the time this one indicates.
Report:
{"hour": 3, "minute": 4}
